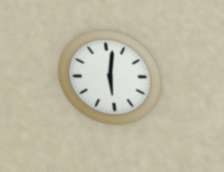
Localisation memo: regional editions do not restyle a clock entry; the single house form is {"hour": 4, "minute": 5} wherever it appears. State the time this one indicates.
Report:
{"hour": 6, "minute": 2}
